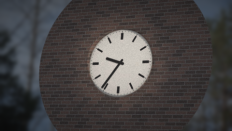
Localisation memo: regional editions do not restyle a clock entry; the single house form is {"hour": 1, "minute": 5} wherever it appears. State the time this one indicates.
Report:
{"hour": 9, "minute": 36}
